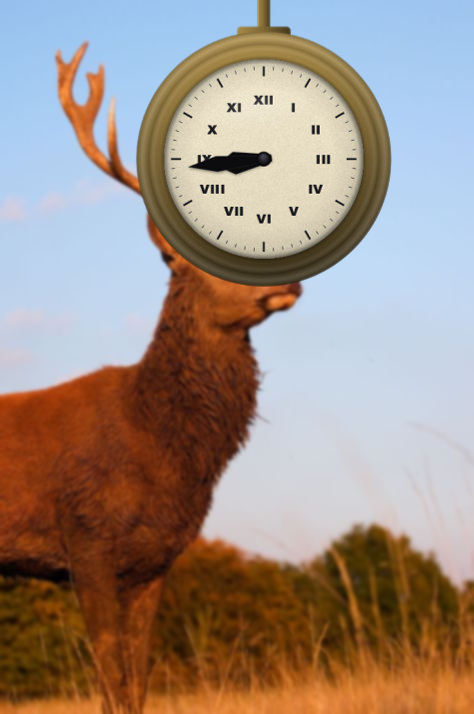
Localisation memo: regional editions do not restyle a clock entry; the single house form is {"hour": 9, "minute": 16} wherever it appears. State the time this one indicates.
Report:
{"hour": 8, "minute": 44}
